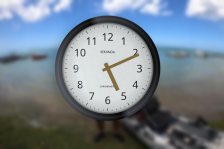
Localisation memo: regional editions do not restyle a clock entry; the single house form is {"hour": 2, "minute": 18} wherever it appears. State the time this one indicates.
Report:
{"hour": 5, "minute": 11}
